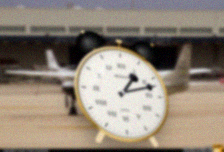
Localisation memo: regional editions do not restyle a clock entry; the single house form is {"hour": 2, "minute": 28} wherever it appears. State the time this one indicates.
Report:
{"hour": 1, "minute": 12}
